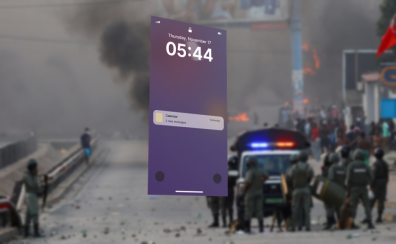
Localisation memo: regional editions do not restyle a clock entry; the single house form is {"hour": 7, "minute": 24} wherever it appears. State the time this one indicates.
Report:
{"hour": 5, "minute": 44}
